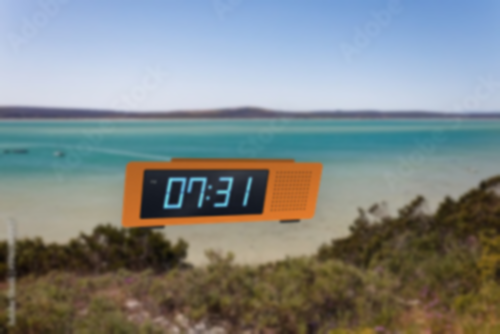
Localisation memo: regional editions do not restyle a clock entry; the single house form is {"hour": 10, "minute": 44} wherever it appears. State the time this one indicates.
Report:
{"hour": 7, "minute": 31}
